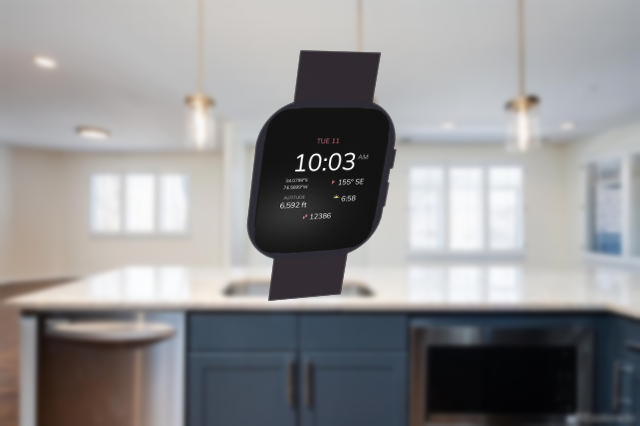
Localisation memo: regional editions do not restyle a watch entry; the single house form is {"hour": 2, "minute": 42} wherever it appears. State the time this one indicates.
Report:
{"hour": 10, "minute": 3}
